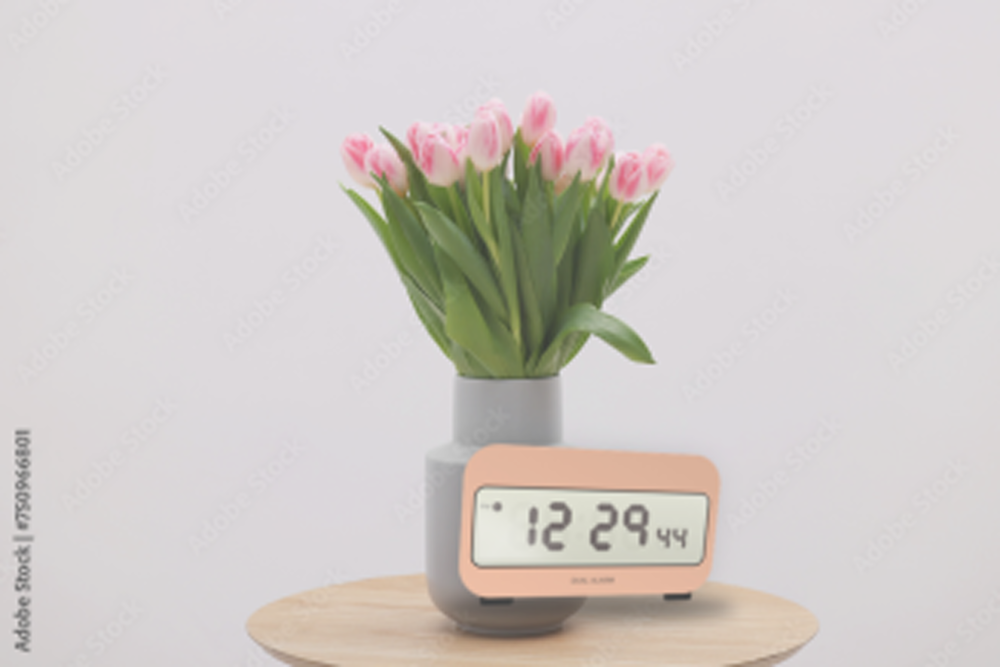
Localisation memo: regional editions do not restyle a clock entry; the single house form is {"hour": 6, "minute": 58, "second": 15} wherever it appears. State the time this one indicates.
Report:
{"hour": 12, "minute": 29, "second": 44}
